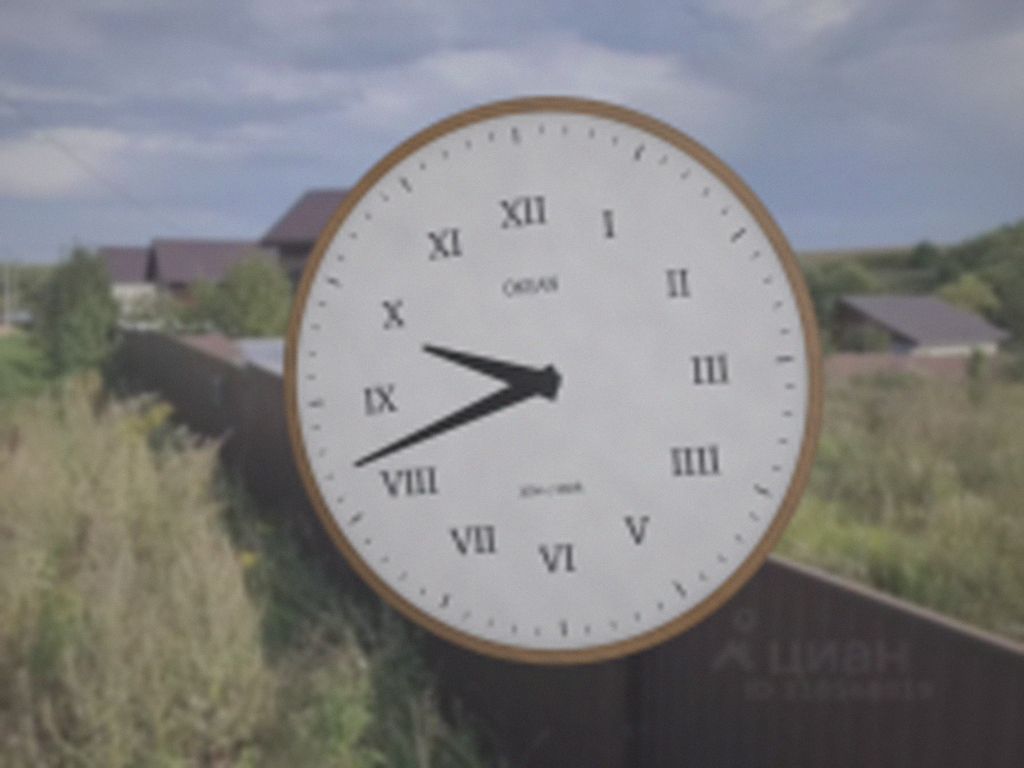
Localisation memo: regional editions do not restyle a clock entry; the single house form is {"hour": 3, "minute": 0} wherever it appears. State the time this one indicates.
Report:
{"hour": 9, "minute": 42}
